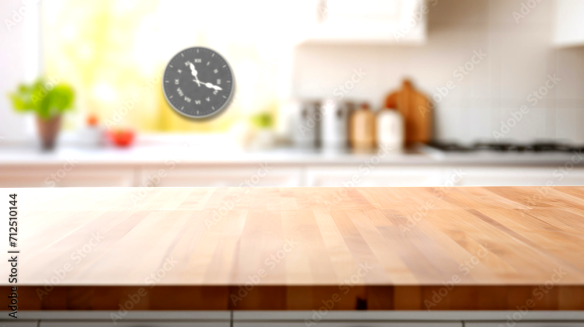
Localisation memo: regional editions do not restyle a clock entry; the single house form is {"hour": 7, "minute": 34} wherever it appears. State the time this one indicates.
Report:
{"hour": 11, "minute": 18}
